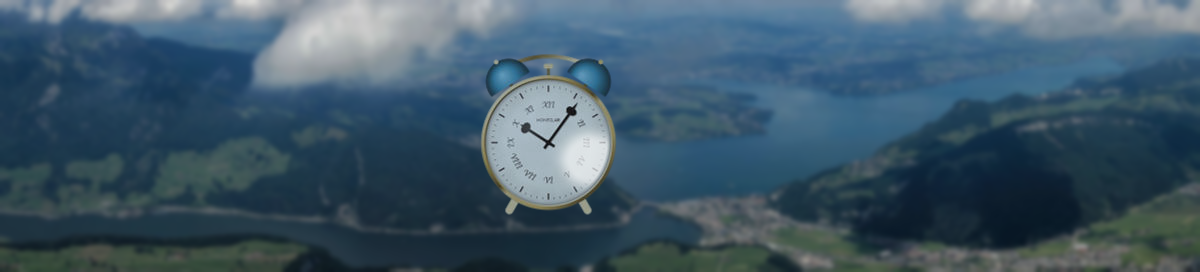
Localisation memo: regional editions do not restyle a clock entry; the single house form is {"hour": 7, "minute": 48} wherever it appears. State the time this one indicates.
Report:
{"hour": 10, "minute": 6}
